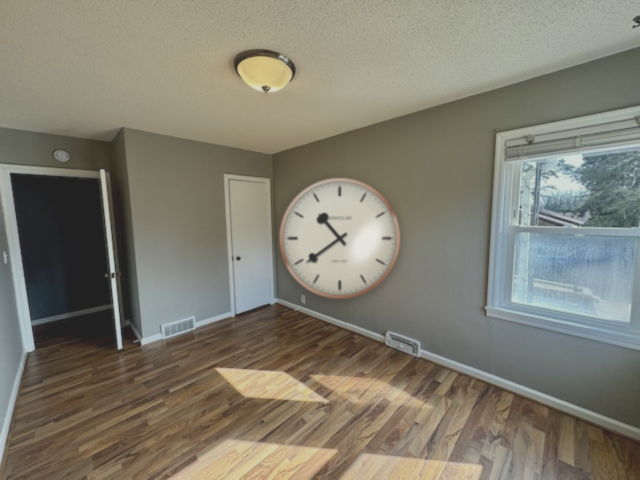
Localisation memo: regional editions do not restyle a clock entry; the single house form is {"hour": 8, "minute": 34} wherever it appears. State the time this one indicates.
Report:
{"hour": 10, "minute": 39}
